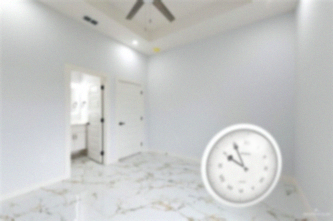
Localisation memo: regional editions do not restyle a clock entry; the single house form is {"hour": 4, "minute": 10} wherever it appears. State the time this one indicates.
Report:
{"hour": 9, "minute": 55}
